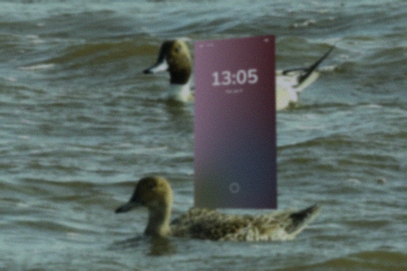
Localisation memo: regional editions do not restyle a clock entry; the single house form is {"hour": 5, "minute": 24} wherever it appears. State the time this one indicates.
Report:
{"hour": 13, "minute": 5}
